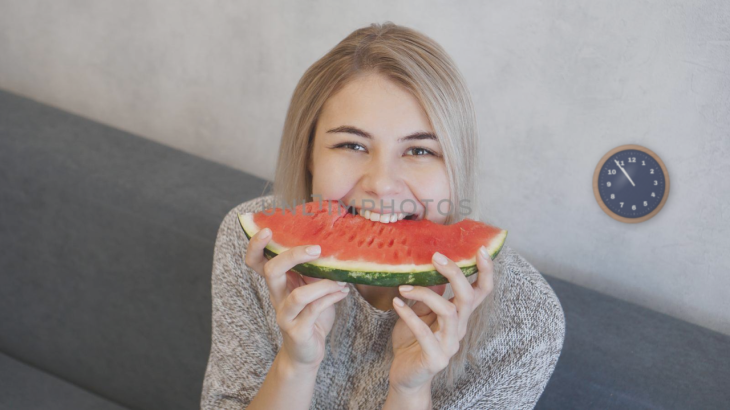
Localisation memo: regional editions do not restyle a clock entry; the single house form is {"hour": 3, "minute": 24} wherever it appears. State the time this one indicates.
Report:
{"hour": 10, "minute": 54}
